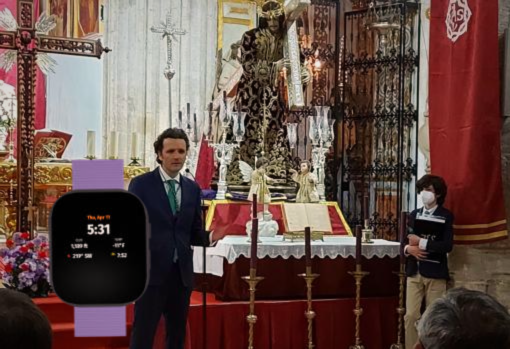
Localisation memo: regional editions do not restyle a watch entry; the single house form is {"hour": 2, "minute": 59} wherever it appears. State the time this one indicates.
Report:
{"hour": 5, "minute": 31}
